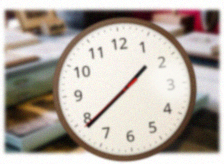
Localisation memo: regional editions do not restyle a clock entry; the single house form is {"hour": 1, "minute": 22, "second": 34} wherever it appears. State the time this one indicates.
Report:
{"hour": 1, "minute": 38, "second": 39}
